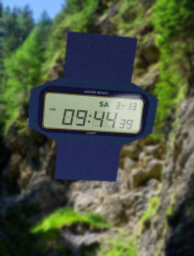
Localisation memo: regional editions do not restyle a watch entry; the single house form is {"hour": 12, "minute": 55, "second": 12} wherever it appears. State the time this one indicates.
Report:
{"hour": 9, "minute": 44, "second": 39}
